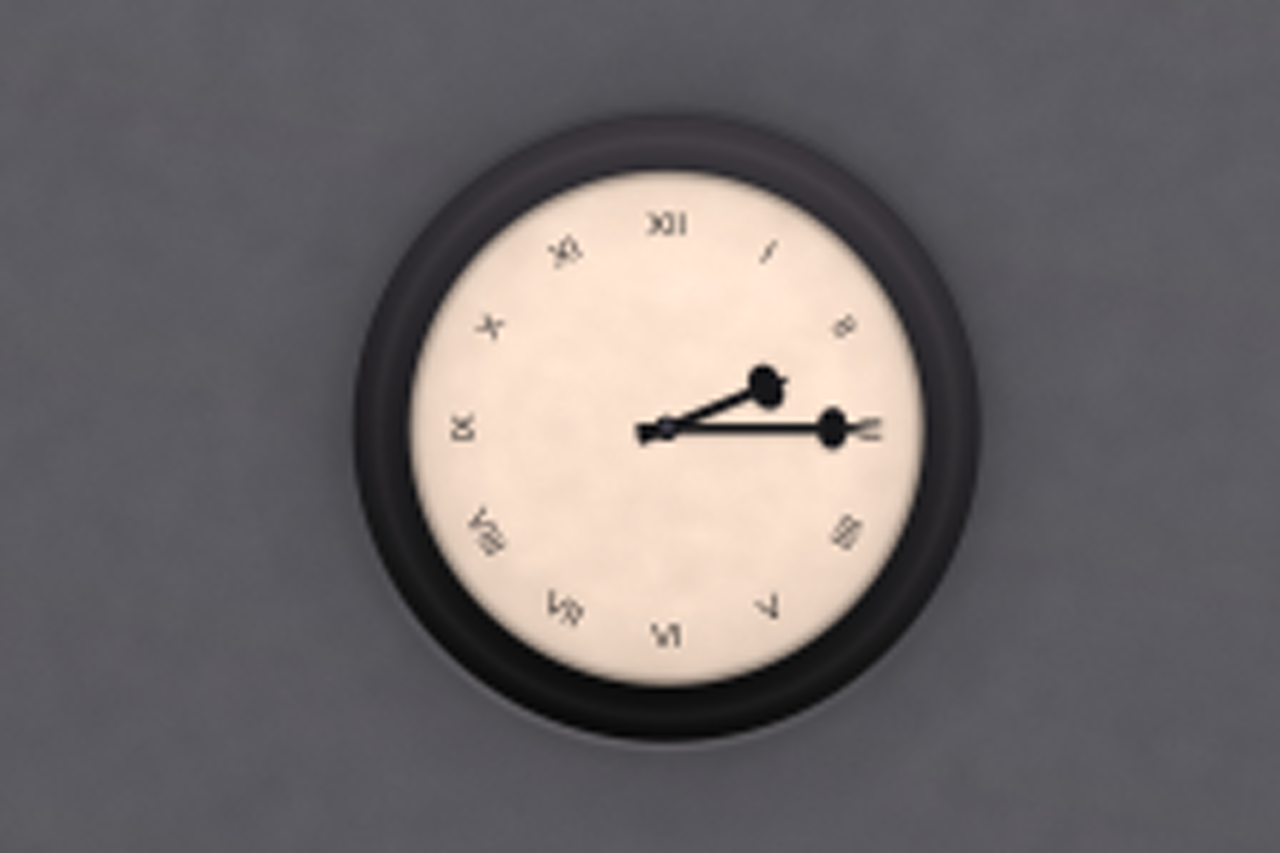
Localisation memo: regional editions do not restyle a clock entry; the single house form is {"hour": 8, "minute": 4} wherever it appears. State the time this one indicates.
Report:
{"hour": 2, "minute": 15}
